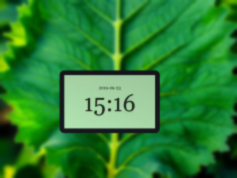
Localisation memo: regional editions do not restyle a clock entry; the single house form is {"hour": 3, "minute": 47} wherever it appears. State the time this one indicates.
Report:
{"hour": 15, "minute": 16}
